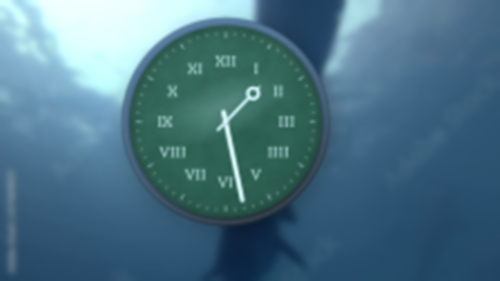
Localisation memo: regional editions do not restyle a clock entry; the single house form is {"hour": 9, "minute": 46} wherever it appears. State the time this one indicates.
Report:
{"hour": 1, "minute": 28}
